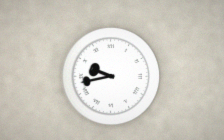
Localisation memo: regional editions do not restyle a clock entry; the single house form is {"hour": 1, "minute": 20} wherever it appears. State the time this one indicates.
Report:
{"hour": 9, "minute": 43}
